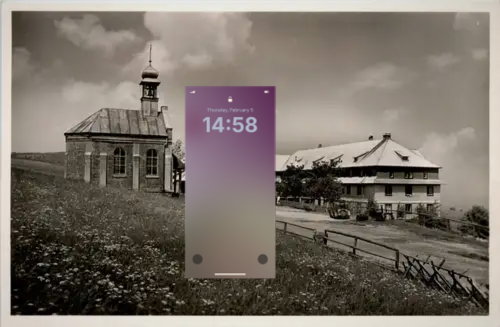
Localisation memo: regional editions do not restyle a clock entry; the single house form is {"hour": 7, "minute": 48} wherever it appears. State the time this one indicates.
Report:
{"hour": 14, "minute": 58}
